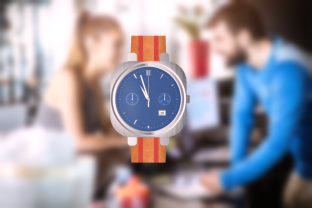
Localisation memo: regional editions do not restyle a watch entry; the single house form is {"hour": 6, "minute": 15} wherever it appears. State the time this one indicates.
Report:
{"hour": 10, "minute": 57}
